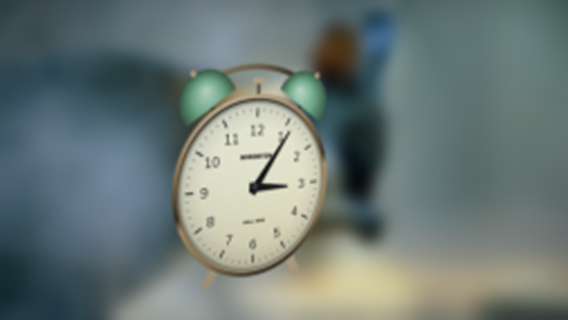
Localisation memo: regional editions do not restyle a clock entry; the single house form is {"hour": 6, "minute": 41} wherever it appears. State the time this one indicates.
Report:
{"hour": 3, "minute": 6}
